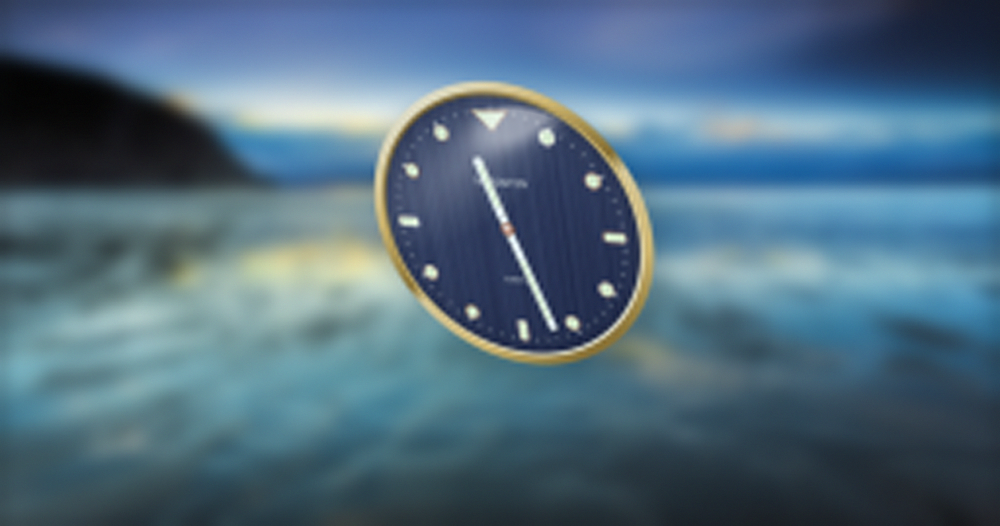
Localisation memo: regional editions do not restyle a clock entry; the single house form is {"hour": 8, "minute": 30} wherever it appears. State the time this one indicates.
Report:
{"hour": 11, "minute": 27}
